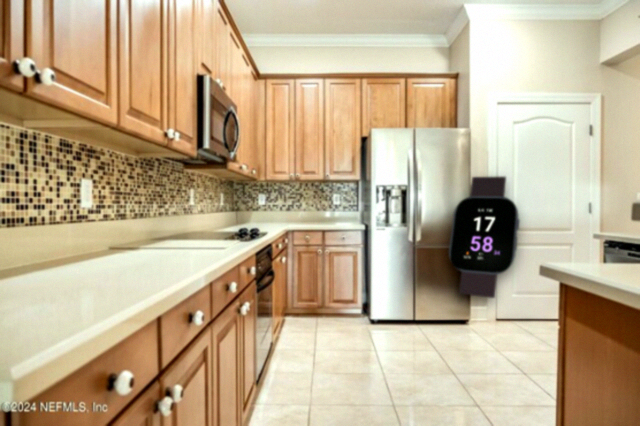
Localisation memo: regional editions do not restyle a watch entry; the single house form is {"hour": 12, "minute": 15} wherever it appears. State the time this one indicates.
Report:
{"hour": 17, "minute": 58}
